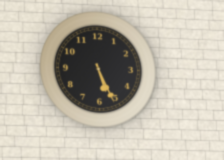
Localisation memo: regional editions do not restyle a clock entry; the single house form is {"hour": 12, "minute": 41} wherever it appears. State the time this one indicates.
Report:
{"hour": 5, "minute": 26}
